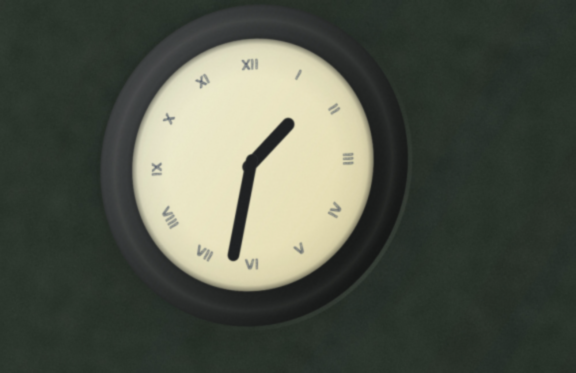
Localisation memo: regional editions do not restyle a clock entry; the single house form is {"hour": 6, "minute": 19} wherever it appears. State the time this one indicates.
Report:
{"hour": 1, "minute": 32}
